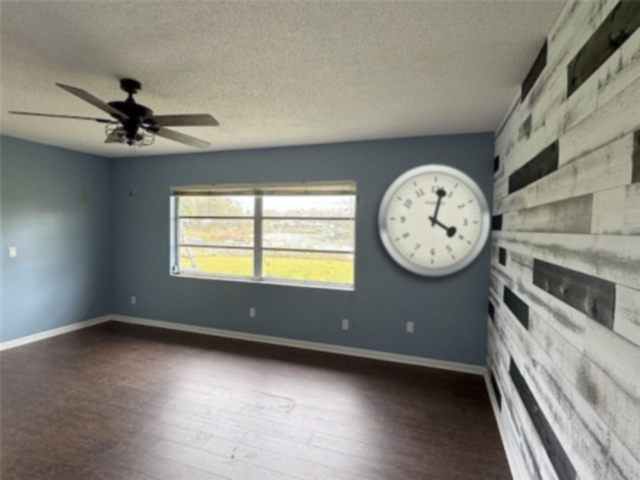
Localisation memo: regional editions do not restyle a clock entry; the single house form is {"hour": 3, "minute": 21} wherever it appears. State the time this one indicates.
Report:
{"hour": 4, "minute": 2}
